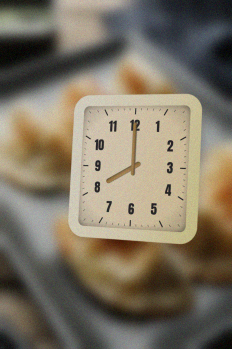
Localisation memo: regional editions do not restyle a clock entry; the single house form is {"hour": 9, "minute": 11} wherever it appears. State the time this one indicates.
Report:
{"hour": 8, "minute": 0}
